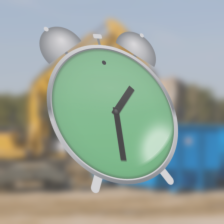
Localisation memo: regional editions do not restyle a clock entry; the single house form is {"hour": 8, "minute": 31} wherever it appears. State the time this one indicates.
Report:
{"hour": 1, "minute": 31}
